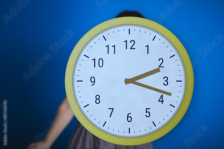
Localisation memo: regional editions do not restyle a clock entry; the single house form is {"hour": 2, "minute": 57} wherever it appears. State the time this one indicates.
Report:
{"hour": 2, "minute": 18}
